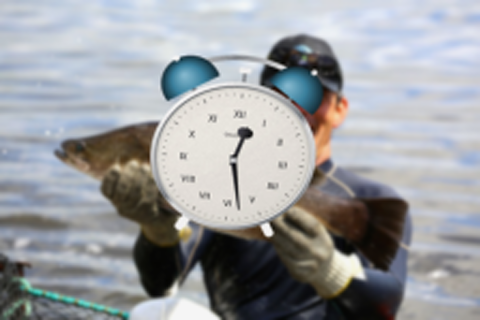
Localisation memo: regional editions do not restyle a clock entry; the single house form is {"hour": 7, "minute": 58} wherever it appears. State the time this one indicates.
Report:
{"hour": 12, "minute": 28}
